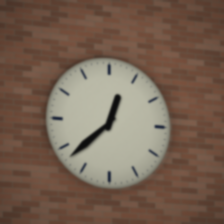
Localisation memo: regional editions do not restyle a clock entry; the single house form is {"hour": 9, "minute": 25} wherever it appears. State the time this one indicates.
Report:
{"hour": 12, "minute": 38}
